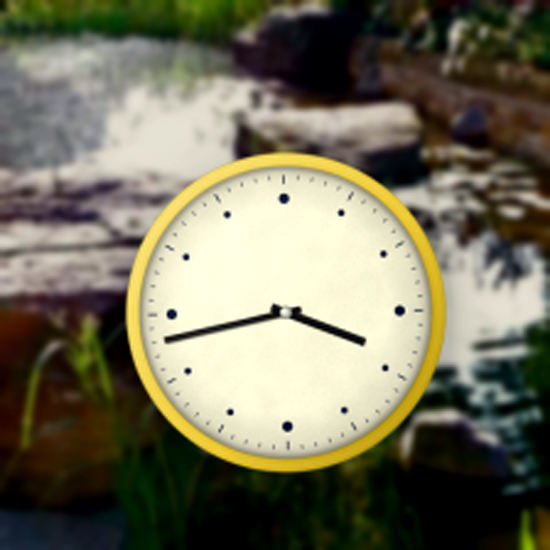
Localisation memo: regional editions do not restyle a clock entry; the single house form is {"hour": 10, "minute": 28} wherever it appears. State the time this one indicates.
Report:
{"hour": 3, "minute": 43}
